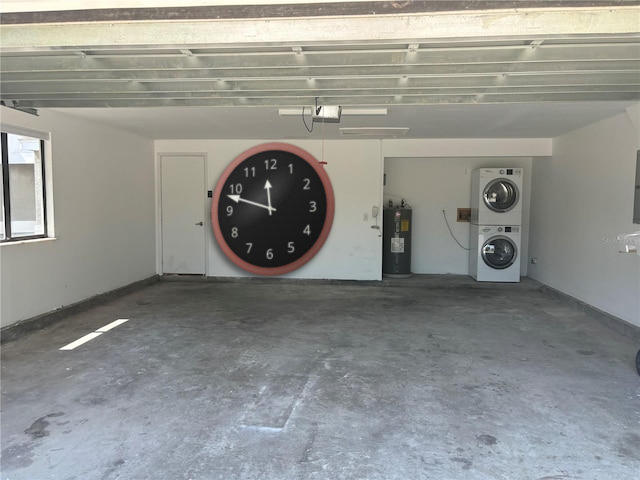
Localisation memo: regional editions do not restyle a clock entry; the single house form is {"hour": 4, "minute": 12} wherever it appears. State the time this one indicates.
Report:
{"hour": 11, "minute": 48}
